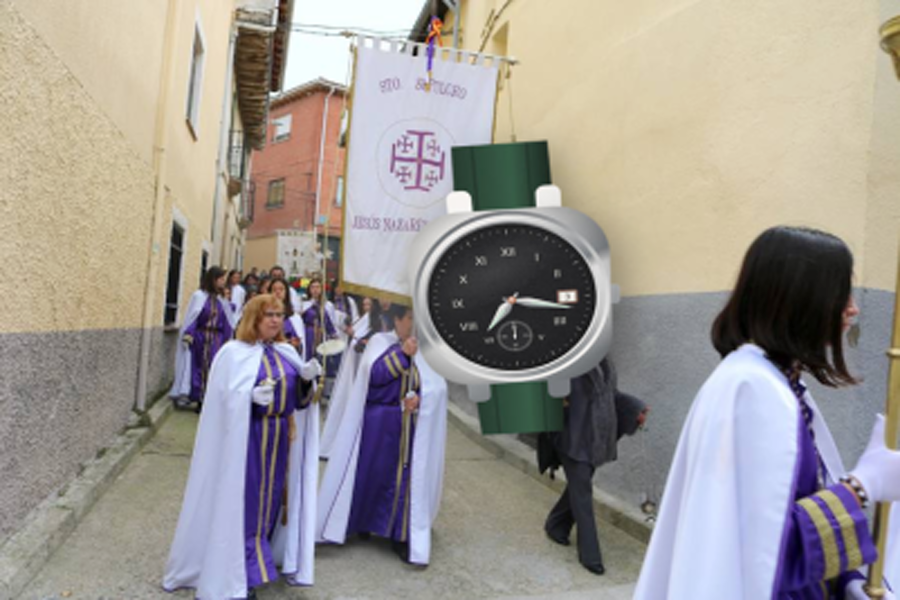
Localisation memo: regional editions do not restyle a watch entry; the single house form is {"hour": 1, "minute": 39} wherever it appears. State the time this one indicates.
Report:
{"hour": 7, "minute": 17}
